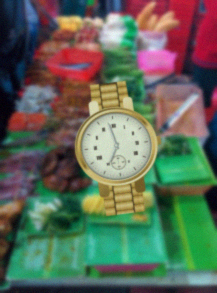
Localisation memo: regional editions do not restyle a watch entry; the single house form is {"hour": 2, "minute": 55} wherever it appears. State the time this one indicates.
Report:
{"hour": 6, "minute": 58}
